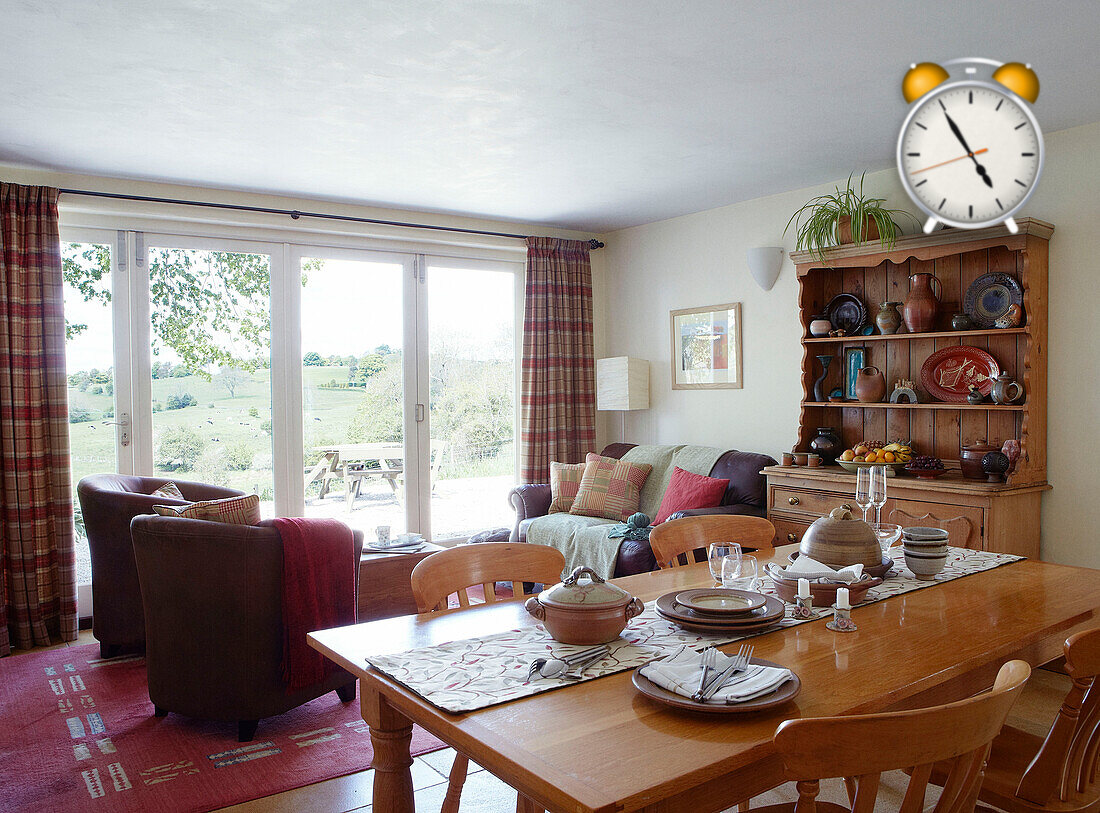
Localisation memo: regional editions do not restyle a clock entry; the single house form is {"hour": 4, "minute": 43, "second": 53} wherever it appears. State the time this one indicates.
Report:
{"hour": 4, "minute": 54, "second": 42}
